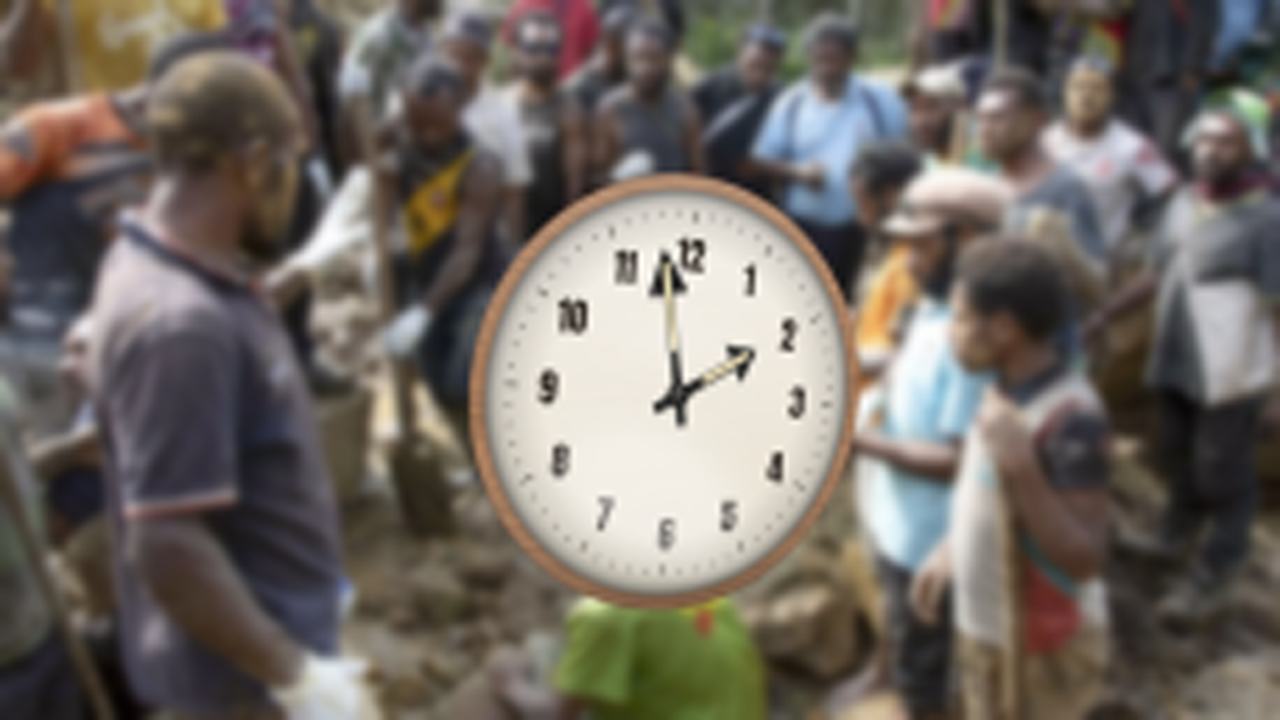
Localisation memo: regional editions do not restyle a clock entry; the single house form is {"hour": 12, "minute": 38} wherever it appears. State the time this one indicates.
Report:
{"hour": 1, "minute": 58}
